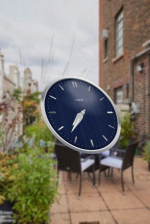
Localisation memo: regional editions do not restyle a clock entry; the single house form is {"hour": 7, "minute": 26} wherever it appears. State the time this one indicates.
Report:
{"hour": 7, "minute": 37}
